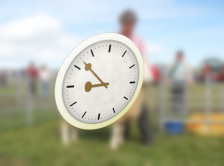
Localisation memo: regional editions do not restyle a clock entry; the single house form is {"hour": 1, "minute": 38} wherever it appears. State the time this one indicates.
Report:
{"hour": 8, "minute": 52}
